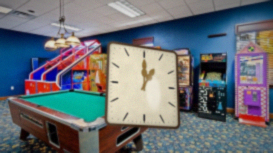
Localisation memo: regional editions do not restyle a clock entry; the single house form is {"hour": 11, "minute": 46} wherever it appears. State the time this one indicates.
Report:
{"hour": 1, "minute": 0}
